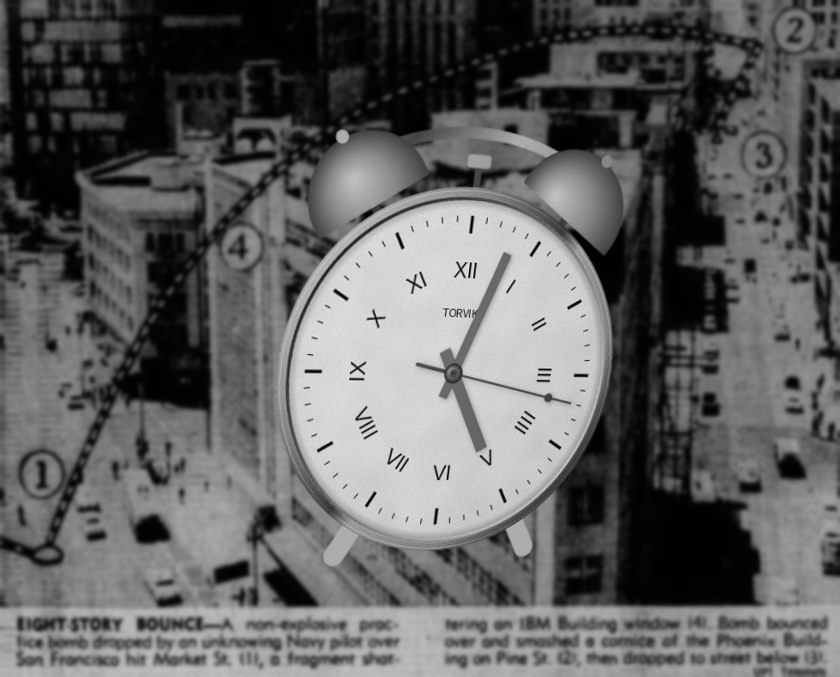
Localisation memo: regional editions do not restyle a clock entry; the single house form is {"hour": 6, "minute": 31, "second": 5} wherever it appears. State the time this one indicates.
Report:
{"hour": 5, "minute": 3, "second": 17}
